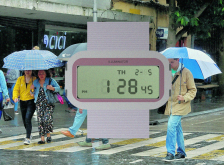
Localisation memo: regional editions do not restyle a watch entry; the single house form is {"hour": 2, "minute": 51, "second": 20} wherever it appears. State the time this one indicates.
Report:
{"hour": 1, "minute": 28, "second": 45}
